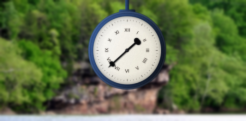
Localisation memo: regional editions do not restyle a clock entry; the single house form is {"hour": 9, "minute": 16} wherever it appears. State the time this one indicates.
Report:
{"hour": 1, "minute": 38}
